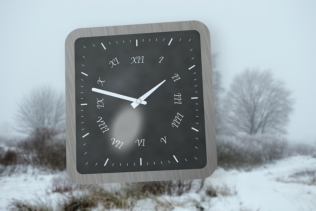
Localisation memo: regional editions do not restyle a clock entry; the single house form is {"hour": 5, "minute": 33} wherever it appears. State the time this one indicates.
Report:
{"hour": 1, "minute": 48}
